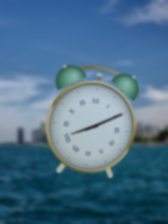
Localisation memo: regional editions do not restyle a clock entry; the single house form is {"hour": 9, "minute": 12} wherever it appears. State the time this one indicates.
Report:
{"hour": 8, "minute": 10}
